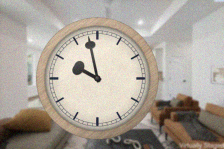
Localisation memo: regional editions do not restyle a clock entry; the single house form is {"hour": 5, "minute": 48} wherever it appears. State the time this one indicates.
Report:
{"hour": 9, "minute": 58}
